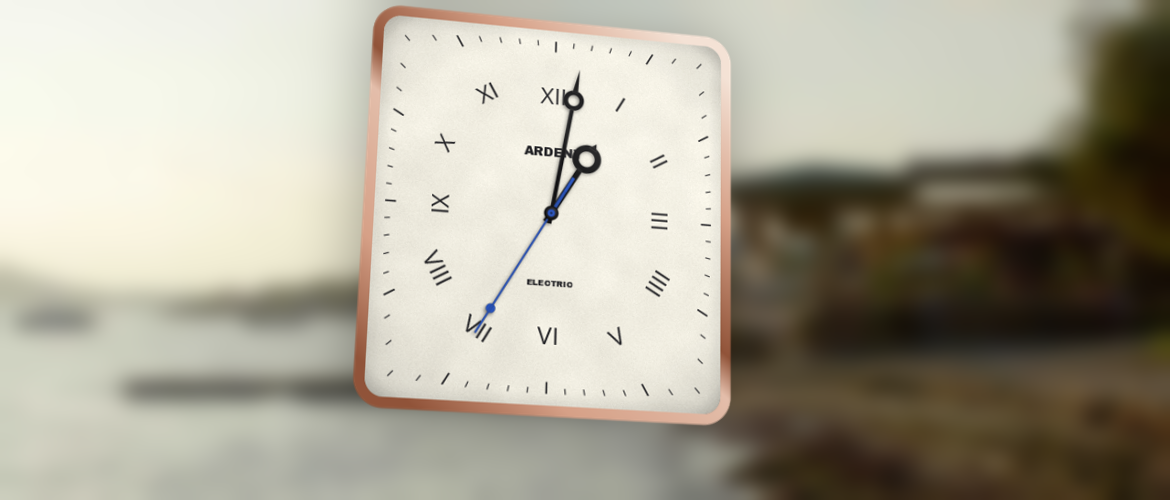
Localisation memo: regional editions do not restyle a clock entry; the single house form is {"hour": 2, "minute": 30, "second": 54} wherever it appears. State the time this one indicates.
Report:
{"hour": 1, "minute": 1, "second": 35}
